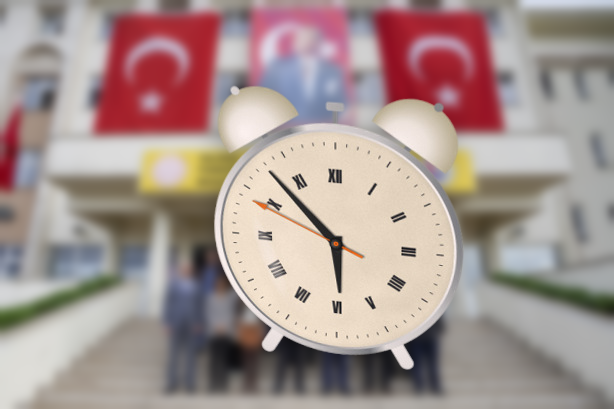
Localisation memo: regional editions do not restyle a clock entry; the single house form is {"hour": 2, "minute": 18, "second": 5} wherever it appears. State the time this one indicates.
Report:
{"hour": 5, "minute": 52, "second": 49}
